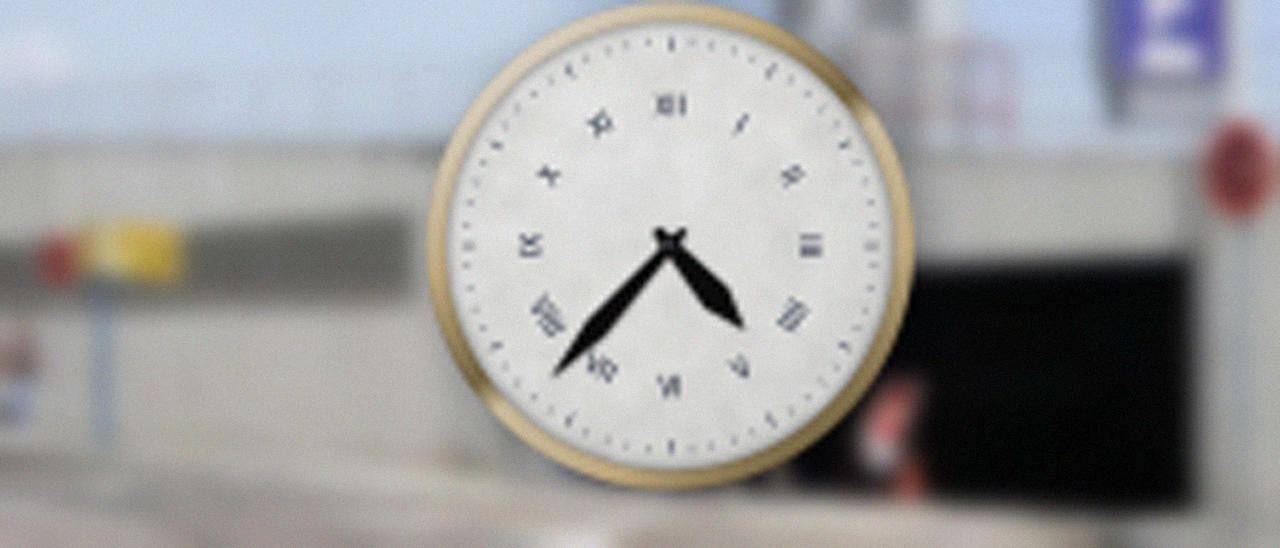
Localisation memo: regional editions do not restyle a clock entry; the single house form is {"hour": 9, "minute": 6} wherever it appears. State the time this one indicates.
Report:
{"hour": 4, "minute": 37}
